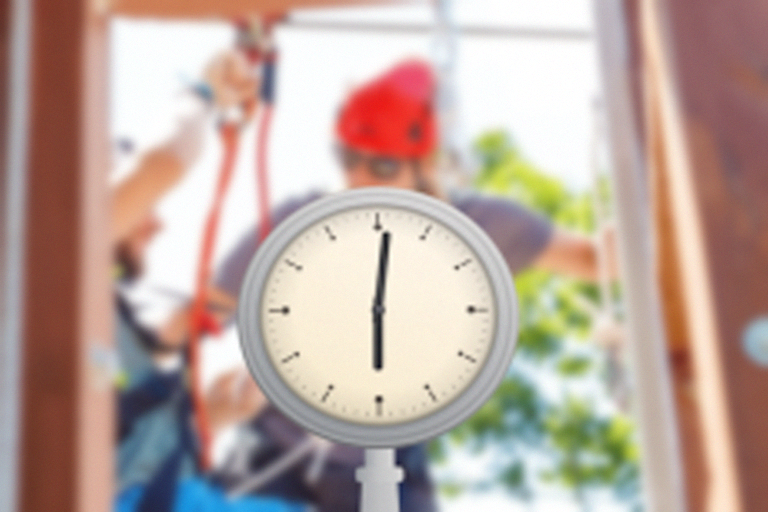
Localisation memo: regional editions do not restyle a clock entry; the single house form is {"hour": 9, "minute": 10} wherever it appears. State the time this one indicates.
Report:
{"hour": 6, "minute": 1}
